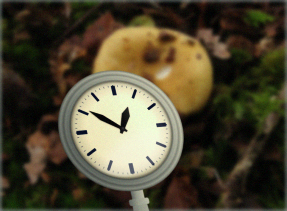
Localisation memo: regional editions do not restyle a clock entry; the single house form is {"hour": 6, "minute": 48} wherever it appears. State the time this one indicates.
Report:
{"hour": 12, "minute": 51}
